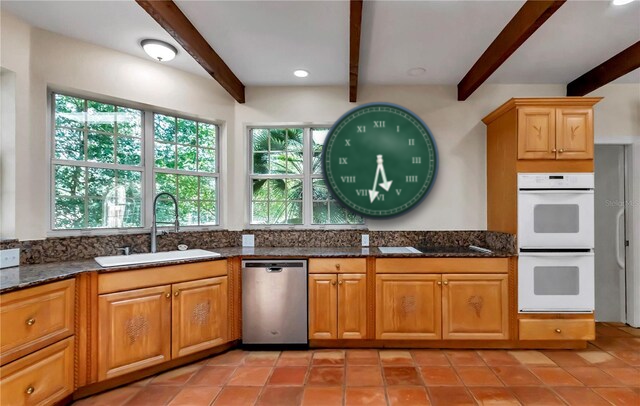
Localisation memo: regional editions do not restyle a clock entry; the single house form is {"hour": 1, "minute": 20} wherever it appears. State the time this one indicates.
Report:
{"hour": 5, "minute": 32}
